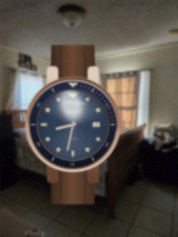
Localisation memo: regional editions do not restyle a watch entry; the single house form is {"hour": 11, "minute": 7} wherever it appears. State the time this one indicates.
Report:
{"hour": 8, "minute": 32}
